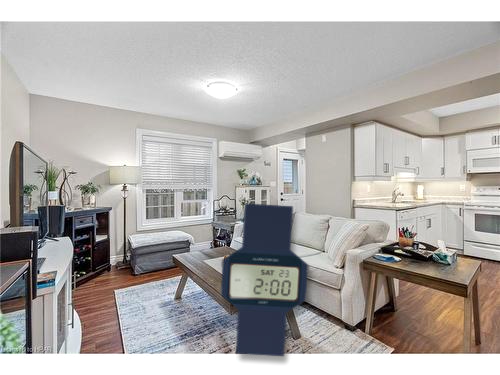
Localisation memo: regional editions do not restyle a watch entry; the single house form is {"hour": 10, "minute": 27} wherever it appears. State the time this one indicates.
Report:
{"hour": 2, "minute": 0}
